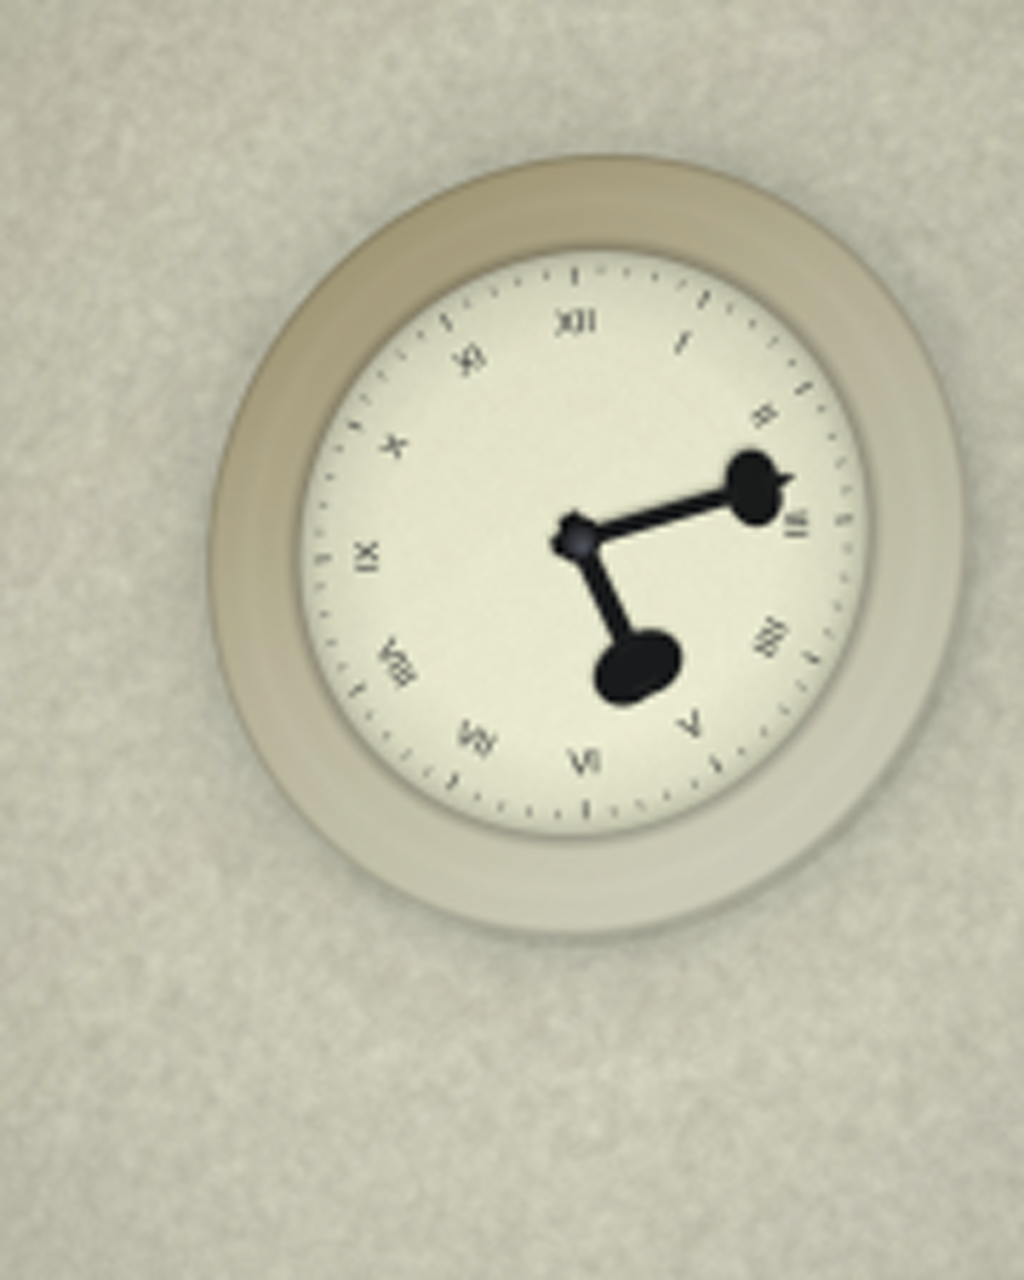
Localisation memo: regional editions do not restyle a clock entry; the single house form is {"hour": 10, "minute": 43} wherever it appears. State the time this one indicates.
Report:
{"hour": 5, "minute": 13}
